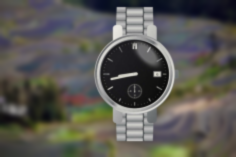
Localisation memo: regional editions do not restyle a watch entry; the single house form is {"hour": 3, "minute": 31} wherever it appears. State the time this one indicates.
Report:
{"hour": 8, "minute": 43}
